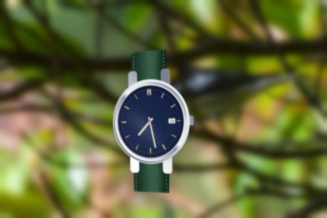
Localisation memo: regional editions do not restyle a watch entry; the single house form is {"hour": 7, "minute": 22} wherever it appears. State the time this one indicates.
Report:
{"hour": 7, "minute": 28}
